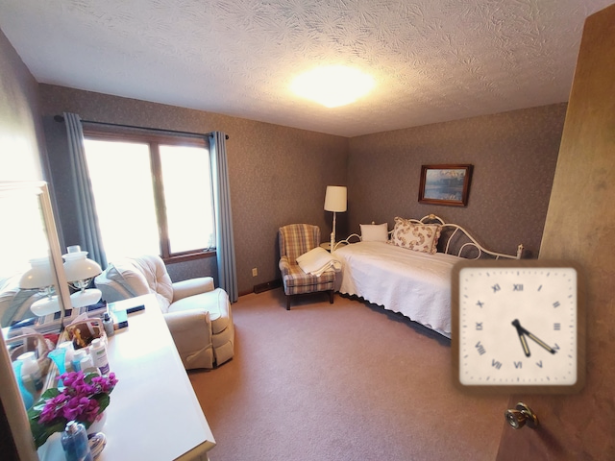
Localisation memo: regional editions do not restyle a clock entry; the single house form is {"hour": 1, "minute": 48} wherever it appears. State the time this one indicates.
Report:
{"hour": 5, "minute": 21}
